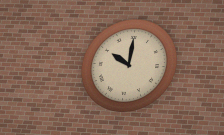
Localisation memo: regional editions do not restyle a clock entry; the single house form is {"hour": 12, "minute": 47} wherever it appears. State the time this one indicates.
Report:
{"hour": 10, "minute": 0}
